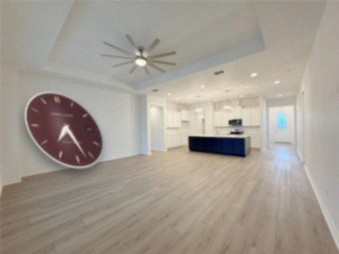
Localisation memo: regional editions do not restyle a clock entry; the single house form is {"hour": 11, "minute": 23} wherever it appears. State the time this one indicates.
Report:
{"hour": 7, "minute": 27}
